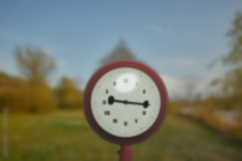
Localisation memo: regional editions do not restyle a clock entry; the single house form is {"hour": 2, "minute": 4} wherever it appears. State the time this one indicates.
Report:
{"hour": 9, "minute": 16}
